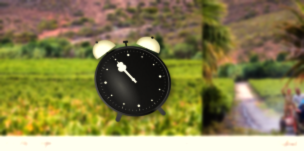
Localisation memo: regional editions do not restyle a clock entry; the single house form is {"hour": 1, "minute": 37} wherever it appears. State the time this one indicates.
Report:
{"hour": 10, "minute": 55}
